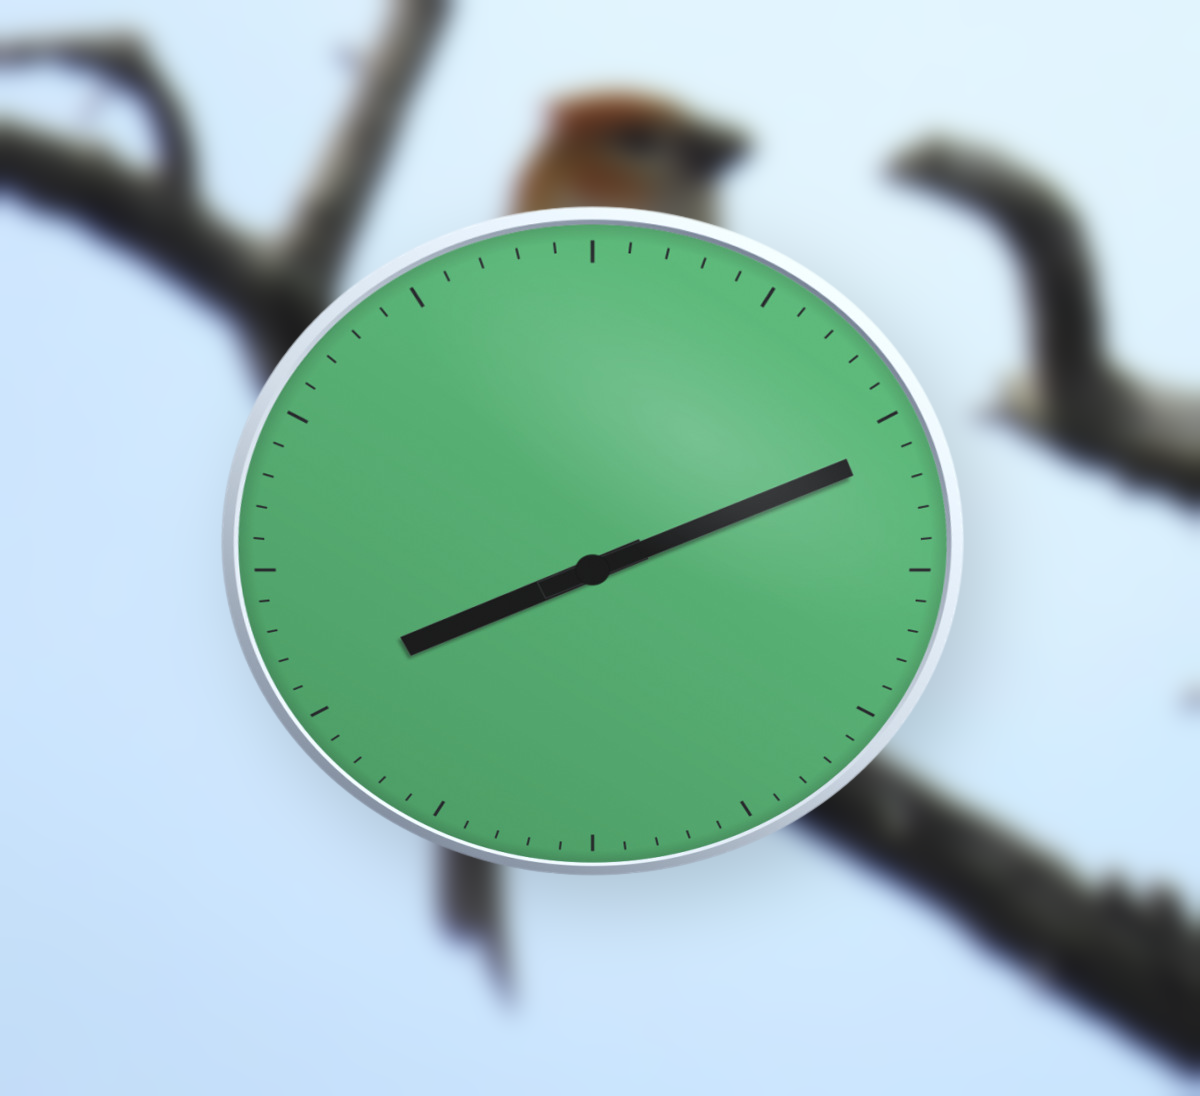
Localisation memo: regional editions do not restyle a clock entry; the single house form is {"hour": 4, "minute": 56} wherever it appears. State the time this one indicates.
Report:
{"hour": 8, "minute": 11}
